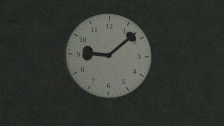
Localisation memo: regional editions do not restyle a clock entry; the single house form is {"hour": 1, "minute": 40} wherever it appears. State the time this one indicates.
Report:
{"hour": 9, "minute": 8}
